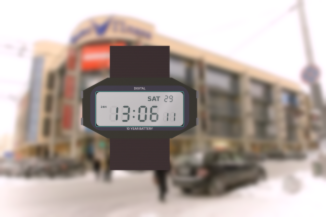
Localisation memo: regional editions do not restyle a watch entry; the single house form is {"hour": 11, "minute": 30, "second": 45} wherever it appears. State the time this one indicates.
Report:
{"hour": 13, "minute": 6, "second": 11}
